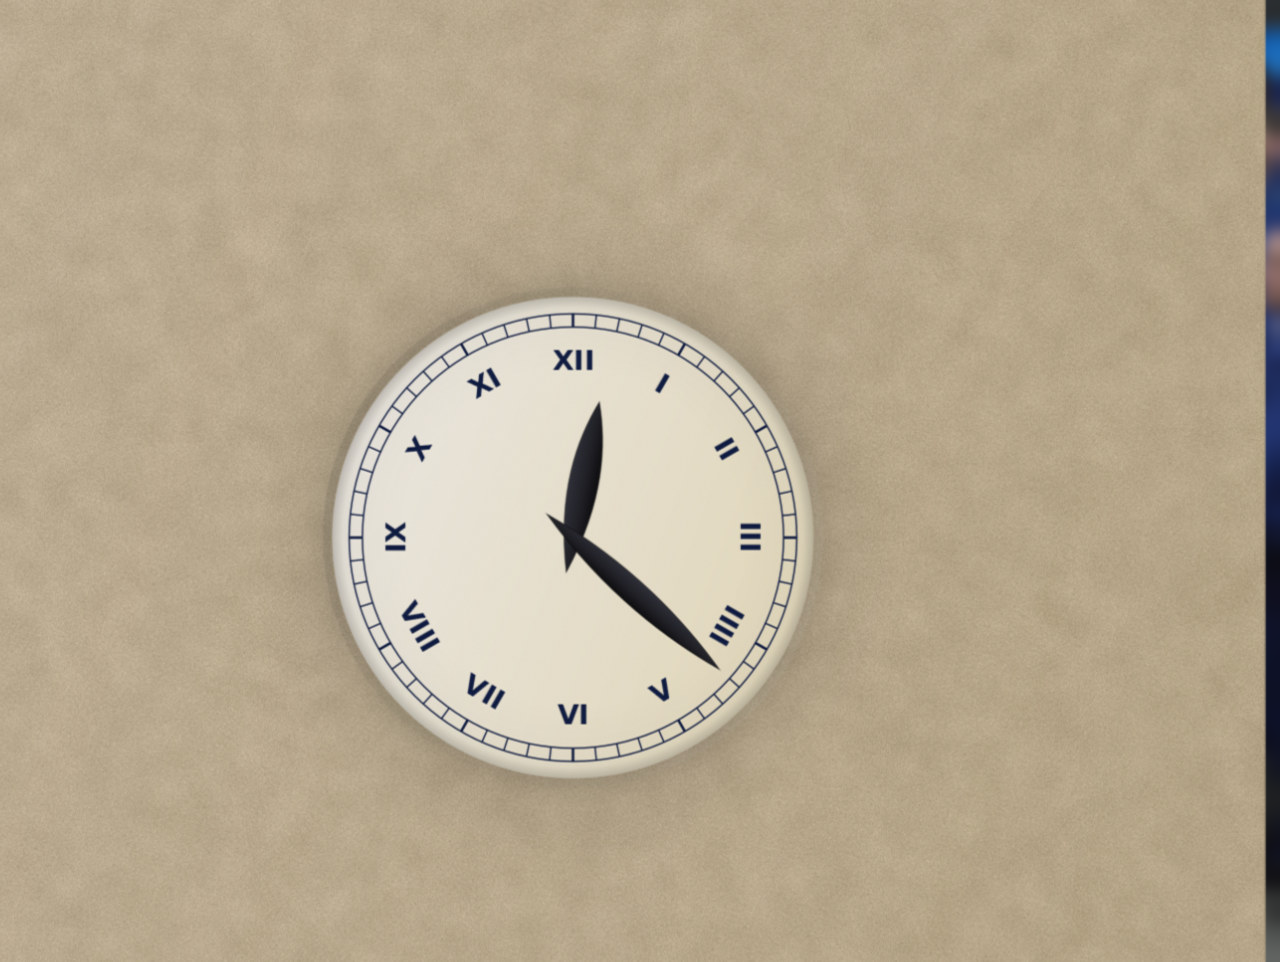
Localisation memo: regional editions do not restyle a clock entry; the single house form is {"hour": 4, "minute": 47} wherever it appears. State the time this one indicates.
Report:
{"hour": 12, "minute": 22}
